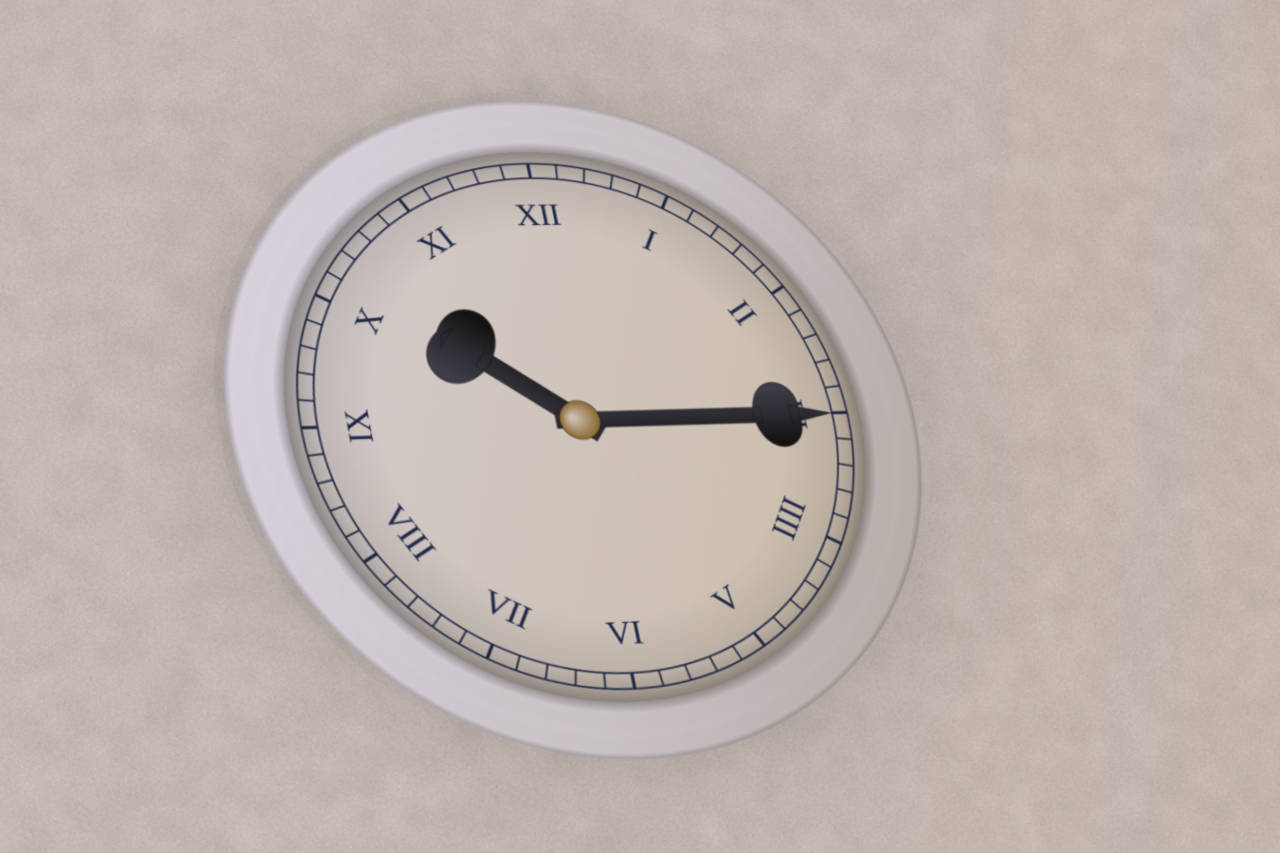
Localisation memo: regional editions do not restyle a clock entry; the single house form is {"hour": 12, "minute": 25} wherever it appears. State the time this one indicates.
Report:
{"hour": 10, "minute": 15}
